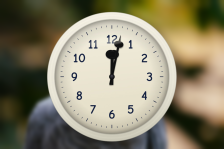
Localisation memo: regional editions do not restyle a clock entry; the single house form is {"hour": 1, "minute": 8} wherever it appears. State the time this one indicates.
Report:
{"hour": 12, "minute": 2}
